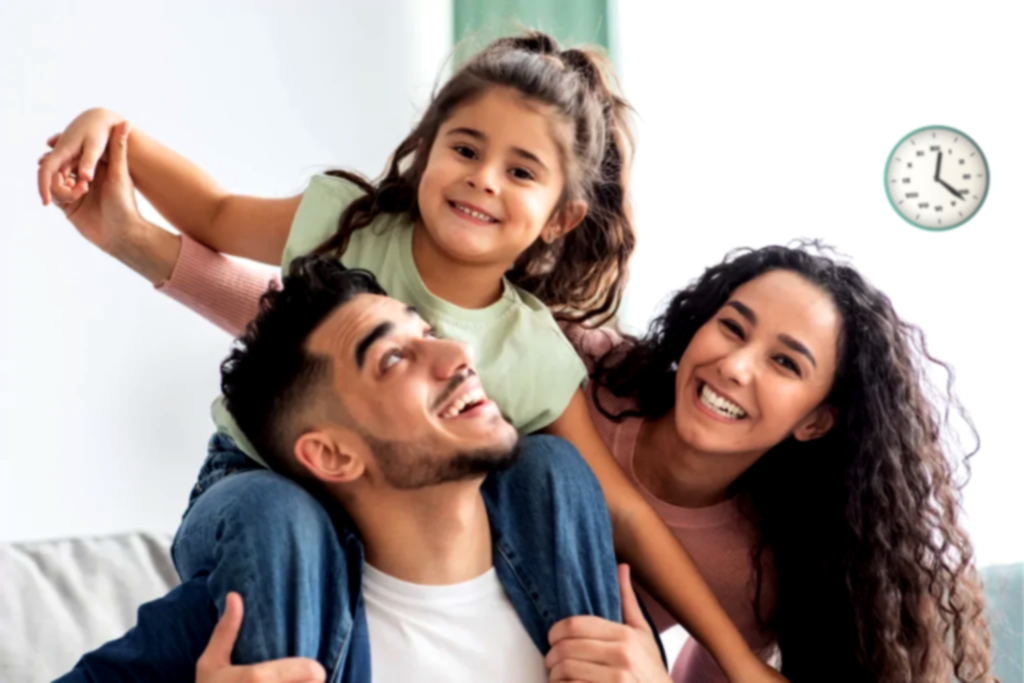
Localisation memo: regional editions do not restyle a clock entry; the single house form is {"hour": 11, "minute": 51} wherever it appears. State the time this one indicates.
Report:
{"hour": 12, "minute": 22}
